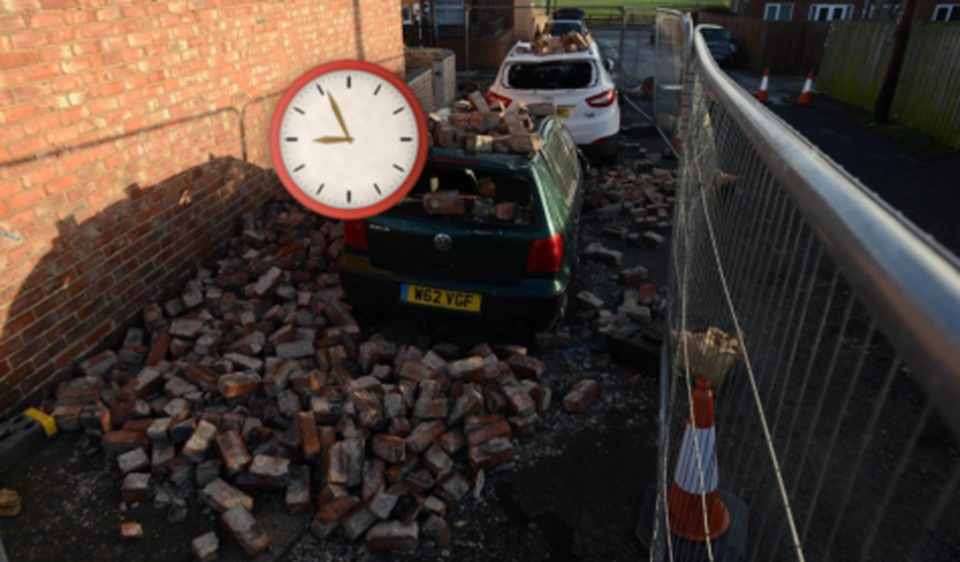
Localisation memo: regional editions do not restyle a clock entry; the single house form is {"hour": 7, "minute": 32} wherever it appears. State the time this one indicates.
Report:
{"hour": 8, "minute": 56}
